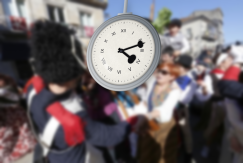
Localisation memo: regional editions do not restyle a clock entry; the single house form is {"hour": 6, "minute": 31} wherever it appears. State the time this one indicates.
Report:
{"hour": 4, "minute": 12}
